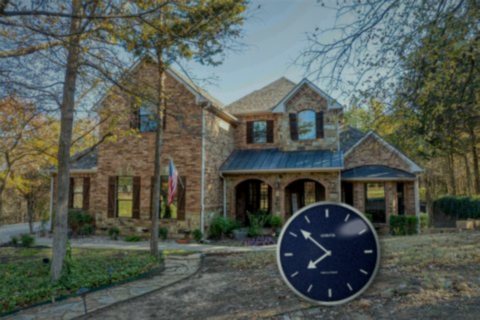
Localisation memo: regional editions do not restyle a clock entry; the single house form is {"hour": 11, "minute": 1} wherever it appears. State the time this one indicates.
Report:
{"hour": 7, "minute": 52}
